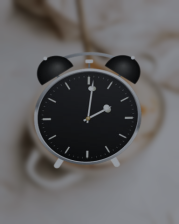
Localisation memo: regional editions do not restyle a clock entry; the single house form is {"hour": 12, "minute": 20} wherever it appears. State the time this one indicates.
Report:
{"hour": 2, "minute": 1}
